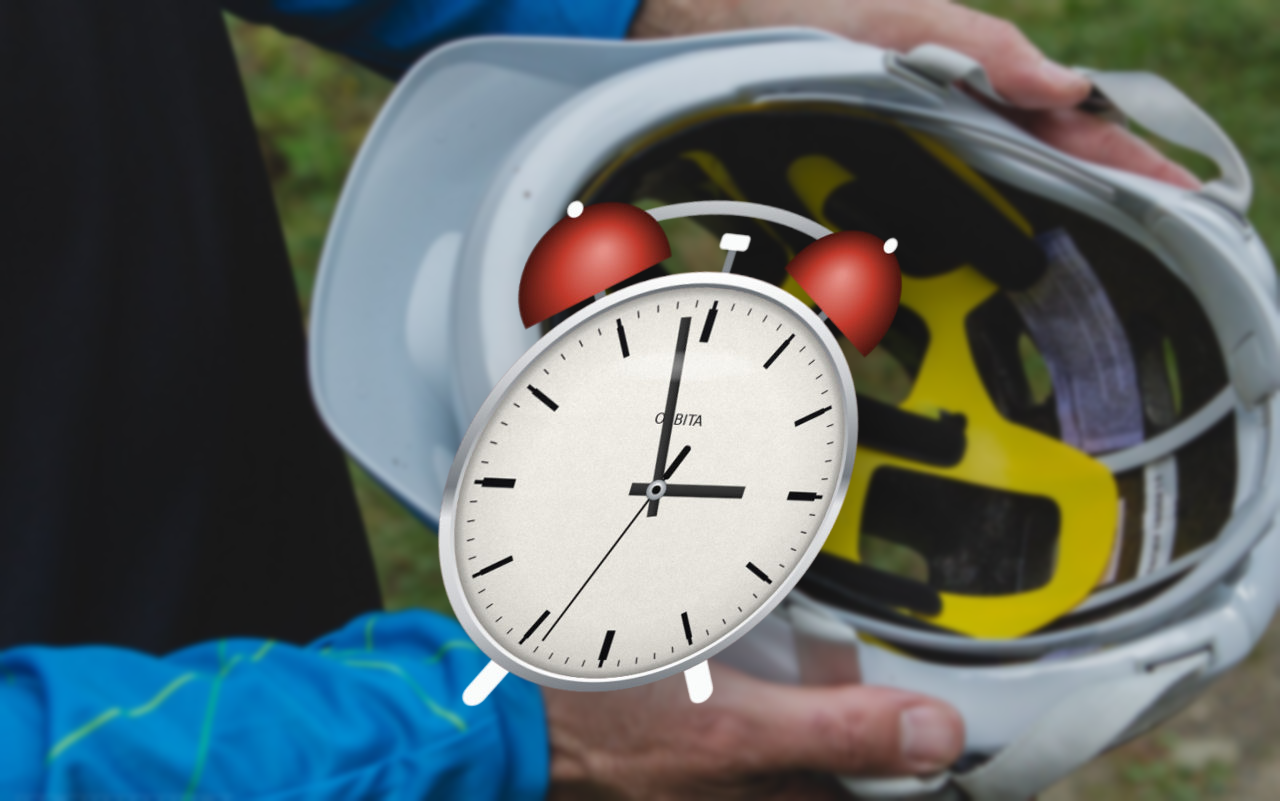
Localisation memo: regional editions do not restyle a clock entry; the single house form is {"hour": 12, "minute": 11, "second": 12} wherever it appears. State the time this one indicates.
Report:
{"hour": 2, "minute": 58, "second": 34}
